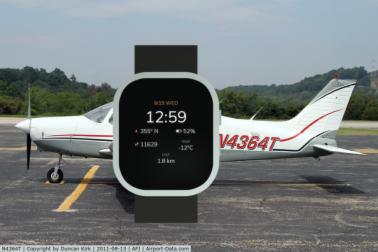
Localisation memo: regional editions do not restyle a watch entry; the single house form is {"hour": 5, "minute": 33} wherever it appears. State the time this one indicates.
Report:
{"hour": 12, "minute": 59}
